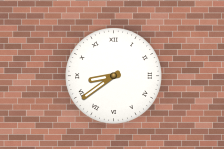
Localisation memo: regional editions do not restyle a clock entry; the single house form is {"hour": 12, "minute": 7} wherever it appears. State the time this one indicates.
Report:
{"hour": 8, "minute": 39}
